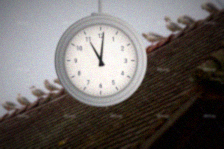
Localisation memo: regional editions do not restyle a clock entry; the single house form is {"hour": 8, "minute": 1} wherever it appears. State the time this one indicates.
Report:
{"hour": 11, "minute": 1}
